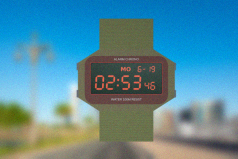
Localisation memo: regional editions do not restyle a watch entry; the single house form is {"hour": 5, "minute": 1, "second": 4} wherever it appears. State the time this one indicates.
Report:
{"hour": 2, "minute": 53, "second": 46}
